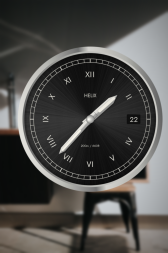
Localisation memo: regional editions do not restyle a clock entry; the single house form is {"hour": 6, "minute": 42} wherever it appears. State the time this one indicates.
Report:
{"hour": 1, "minute": 37}
